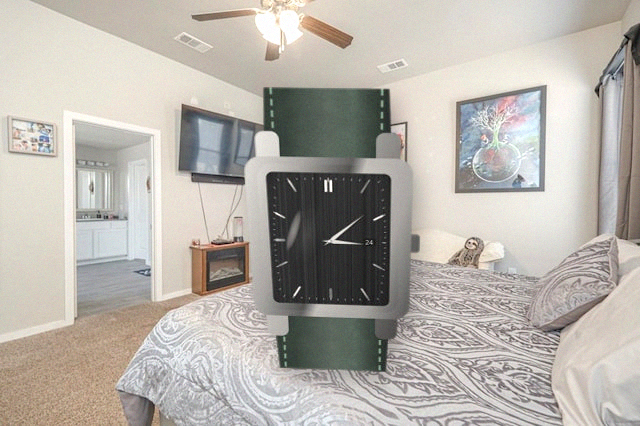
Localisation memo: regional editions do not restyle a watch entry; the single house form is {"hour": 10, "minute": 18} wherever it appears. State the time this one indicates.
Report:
{"hour": 3, "minute": 8}
